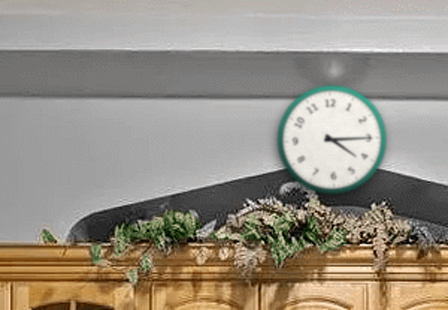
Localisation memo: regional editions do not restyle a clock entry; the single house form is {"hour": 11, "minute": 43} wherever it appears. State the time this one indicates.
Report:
{"hour": 4, "minute": 15}
